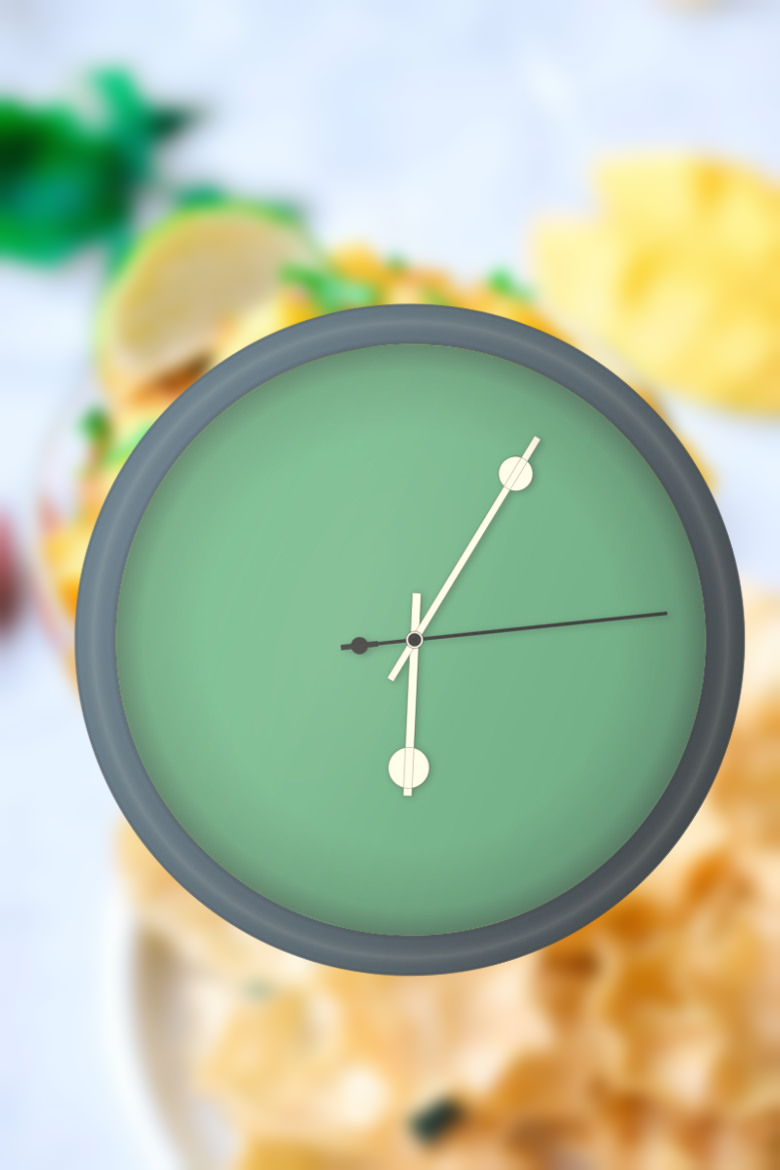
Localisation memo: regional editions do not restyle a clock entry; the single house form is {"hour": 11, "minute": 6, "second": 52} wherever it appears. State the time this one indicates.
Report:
{"hour": 6, "minute": 5, "second": 14}
